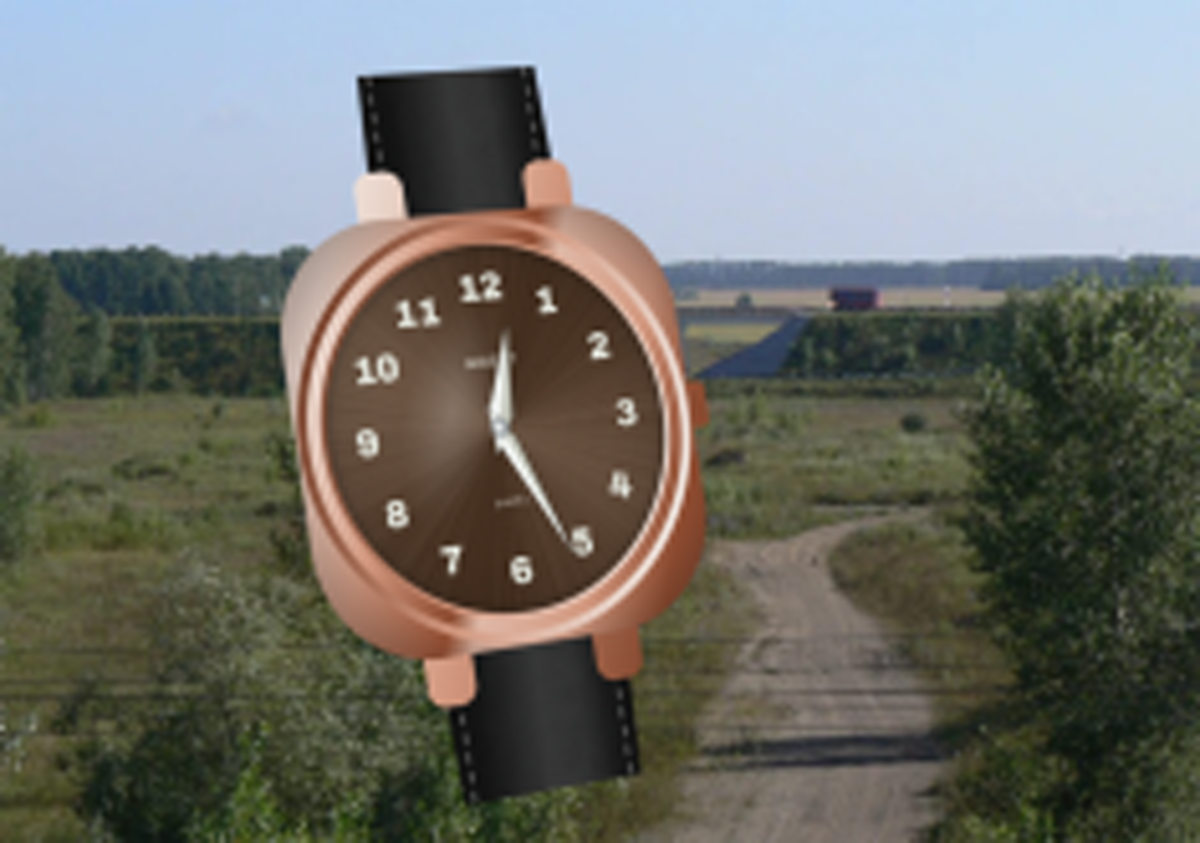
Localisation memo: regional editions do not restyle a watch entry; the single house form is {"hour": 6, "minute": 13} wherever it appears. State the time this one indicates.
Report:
{"hour": 12, "minute": 26}
